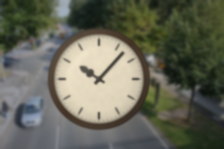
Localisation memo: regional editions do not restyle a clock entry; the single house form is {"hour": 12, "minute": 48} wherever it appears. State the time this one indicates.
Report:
{"hour": 10, "minute": 7}
